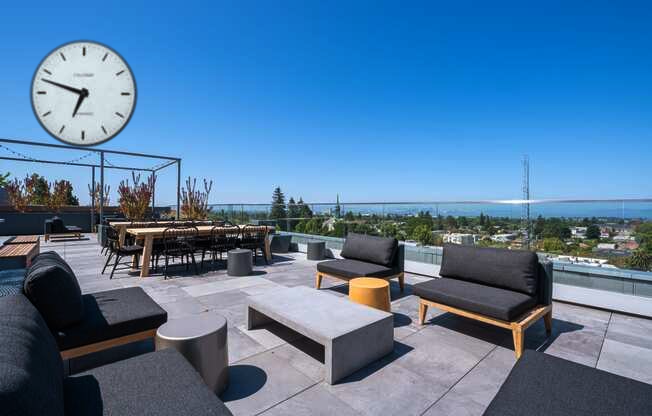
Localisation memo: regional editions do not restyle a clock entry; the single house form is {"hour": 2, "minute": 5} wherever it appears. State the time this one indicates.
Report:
{"hour": 6, "minute": 48}
